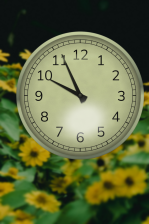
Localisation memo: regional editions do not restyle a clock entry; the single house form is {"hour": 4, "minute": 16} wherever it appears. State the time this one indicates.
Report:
{"hour": 9, "minute": 56}
